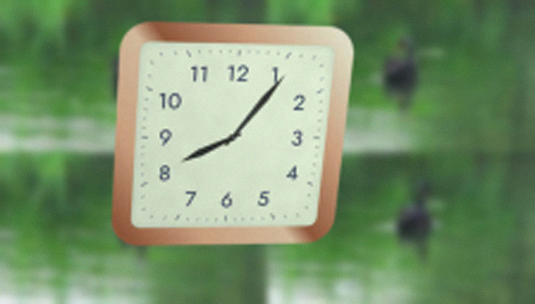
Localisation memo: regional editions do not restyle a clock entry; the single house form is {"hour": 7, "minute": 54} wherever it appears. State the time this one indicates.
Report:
{"hour": 8, "minute": 6}
